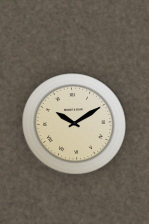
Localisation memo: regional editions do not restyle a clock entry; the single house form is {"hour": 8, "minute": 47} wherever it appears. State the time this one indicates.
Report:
{"hour": 10, "minute": 10}
